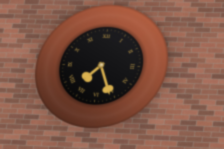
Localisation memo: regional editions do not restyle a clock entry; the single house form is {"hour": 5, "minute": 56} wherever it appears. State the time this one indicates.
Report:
{"hour": 7, "minute": 26}
